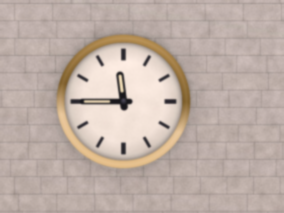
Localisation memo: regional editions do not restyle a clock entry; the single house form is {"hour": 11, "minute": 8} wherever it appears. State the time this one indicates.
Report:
{"hour": 11, "minute": 45}
